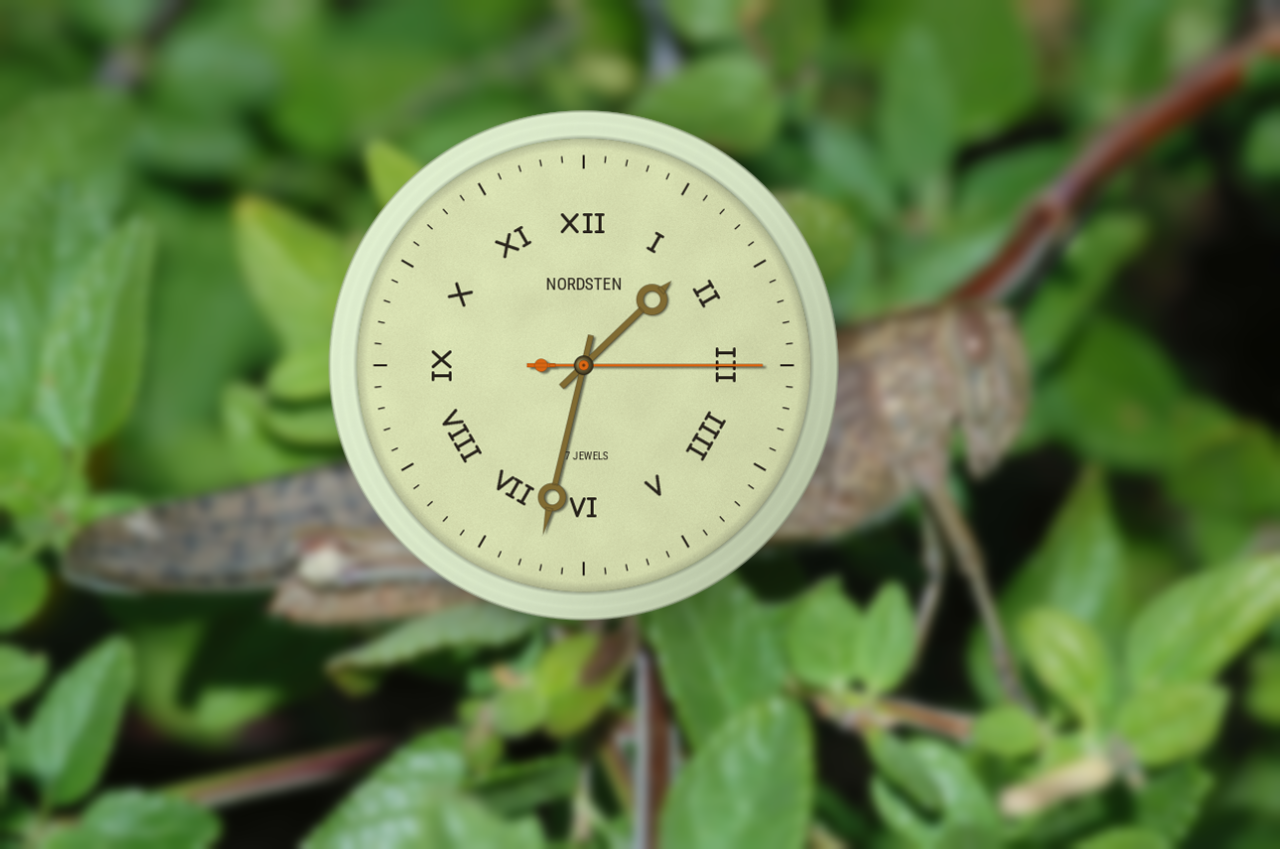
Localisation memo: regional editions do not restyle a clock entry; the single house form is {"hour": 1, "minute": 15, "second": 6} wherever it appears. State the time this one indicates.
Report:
{"hour": 1, "minute": 32, "second": 15}
